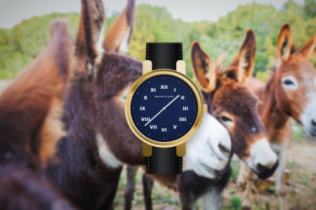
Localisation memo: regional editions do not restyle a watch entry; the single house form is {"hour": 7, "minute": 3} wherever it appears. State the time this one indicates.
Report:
{"hour": 1, "minute": 38}
